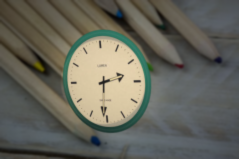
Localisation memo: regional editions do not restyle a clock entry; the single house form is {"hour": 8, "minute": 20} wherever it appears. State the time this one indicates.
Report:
{"hour": 2, "minute": 31}
